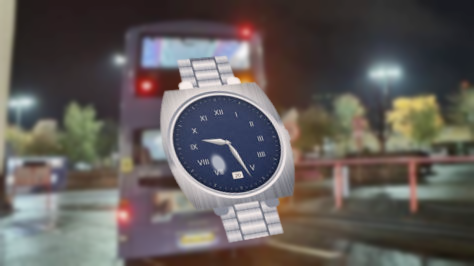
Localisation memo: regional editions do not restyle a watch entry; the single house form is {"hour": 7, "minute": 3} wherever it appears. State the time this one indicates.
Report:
{"hour": 9, "minute": 27}
